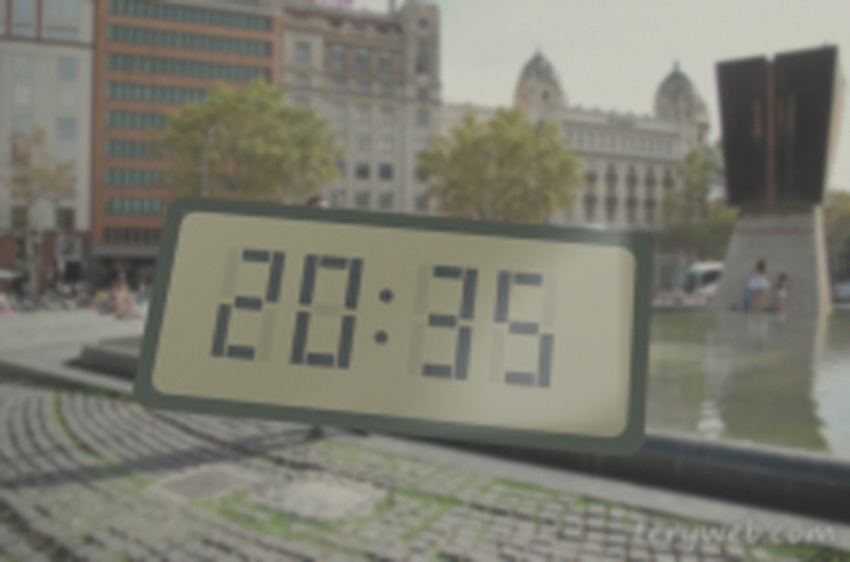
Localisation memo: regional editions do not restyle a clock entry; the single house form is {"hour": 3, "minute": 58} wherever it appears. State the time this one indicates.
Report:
{"hour": 20, "minute": 35}
